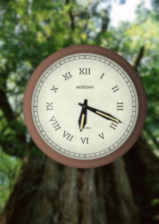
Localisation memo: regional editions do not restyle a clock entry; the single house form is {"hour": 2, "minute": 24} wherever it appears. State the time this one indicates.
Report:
{"hour": 6, "minute": 19}
